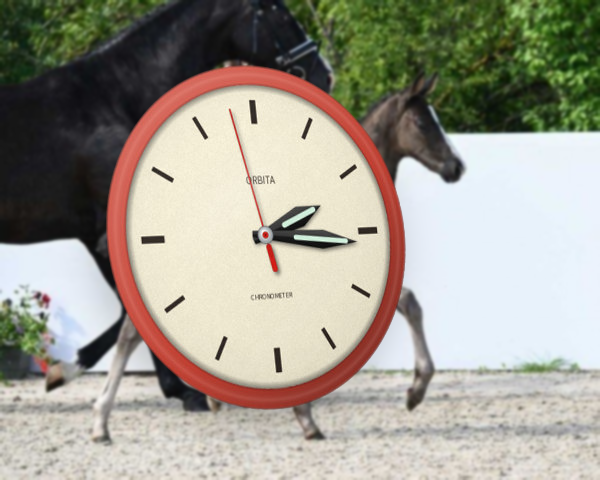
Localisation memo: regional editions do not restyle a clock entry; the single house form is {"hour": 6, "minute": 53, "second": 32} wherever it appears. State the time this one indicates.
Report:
{"hour": 2, "minute": 15, "second": 58}
